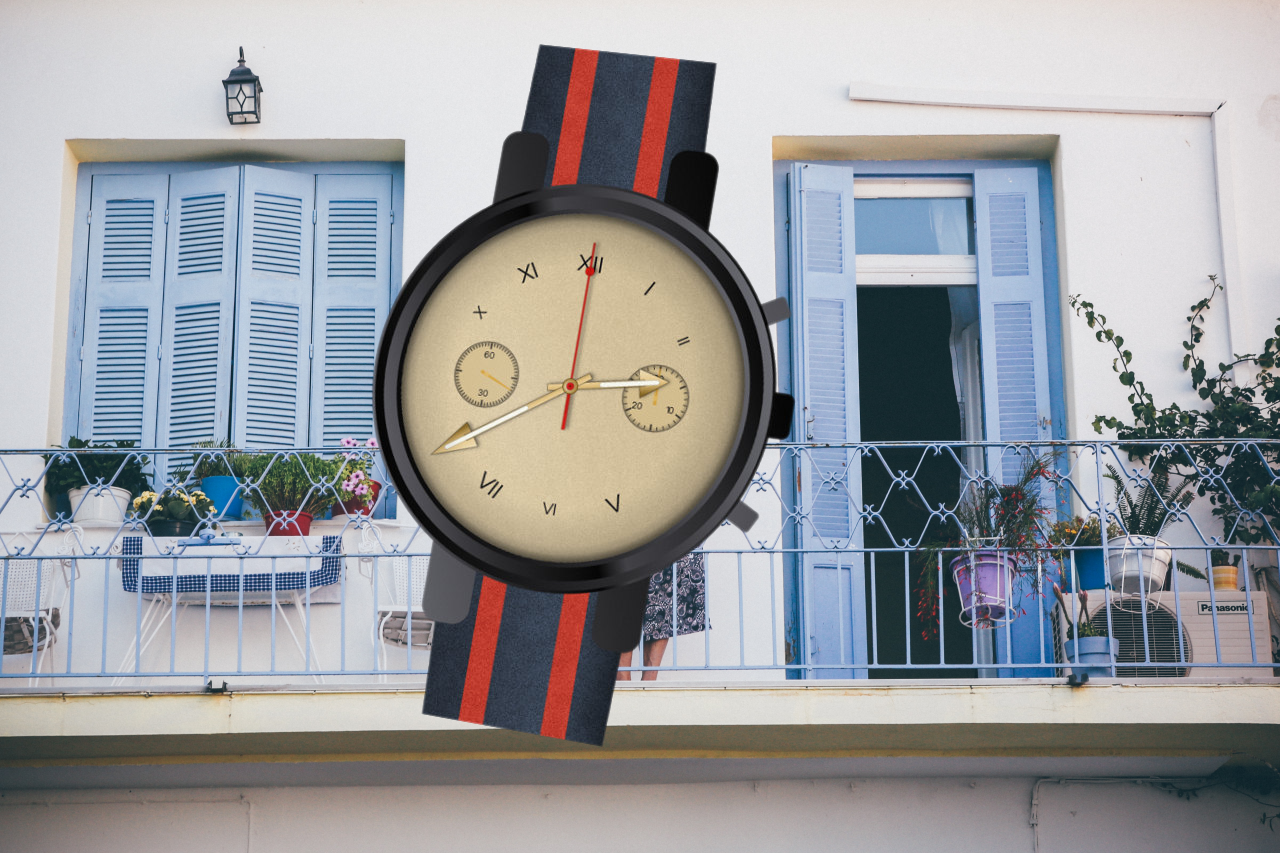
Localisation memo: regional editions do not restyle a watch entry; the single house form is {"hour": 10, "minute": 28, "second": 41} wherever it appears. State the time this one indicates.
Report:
{"hour": 2, "minute": 39, "second": 19}
